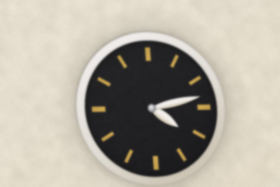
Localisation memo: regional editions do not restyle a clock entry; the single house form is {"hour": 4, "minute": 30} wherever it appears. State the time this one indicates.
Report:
{"hour": 4, "minute": 13}
